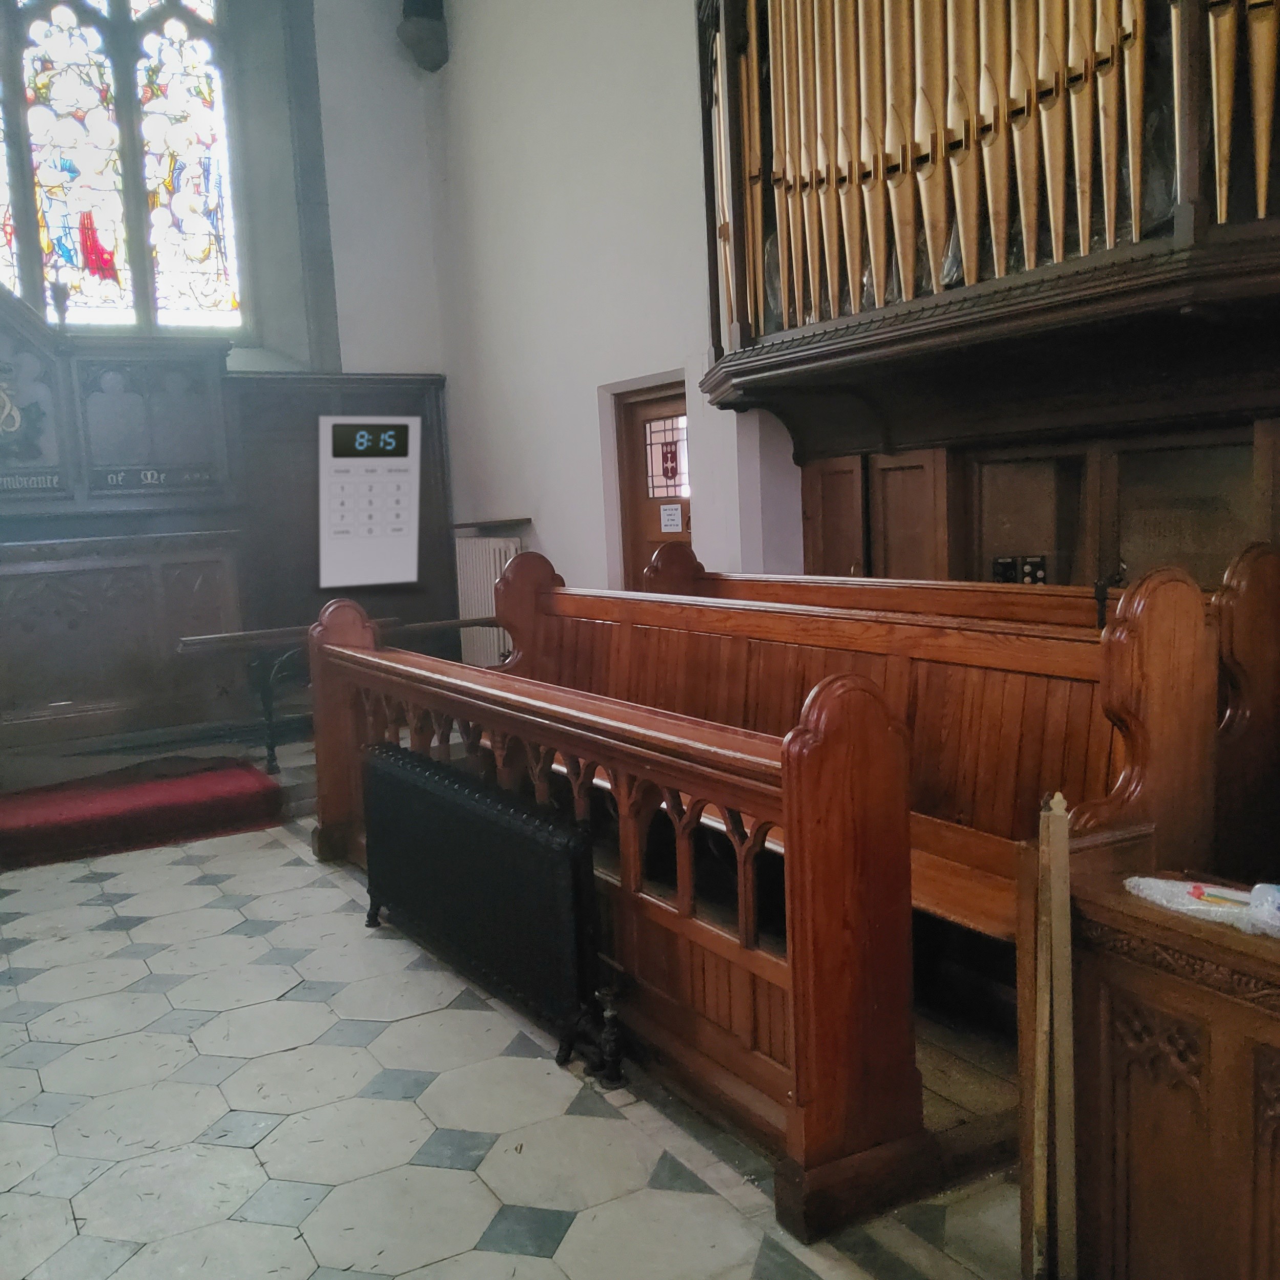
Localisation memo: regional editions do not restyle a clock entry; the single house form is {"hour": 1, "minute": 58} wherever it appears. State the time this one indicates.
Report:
{"hour": 8, "minute": 15}
